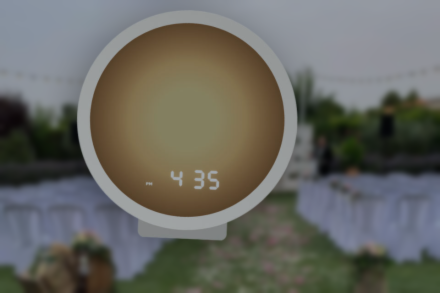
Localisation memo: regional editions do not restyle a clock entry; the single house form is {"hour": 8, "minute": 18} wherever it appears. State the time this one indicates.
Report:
{"hour": 4, "minute": 35}
